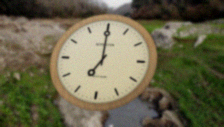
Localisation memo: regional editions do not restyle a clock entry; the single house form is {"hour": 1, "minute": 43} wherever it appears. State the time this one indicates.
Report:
{"hour": 7, "minute": 0}
